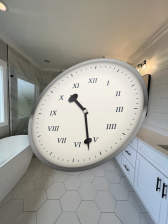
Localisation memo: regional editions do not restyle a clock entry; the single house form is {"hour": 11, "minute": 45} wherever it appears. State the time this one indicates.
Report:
{"hour": 10, "minute": 27}
